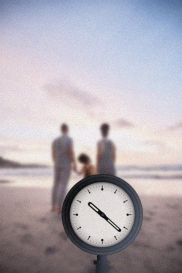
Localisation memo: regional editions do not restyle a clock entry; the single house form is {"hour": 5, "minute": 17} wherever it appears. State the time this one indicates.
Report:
{"hour": 10, "minute": 22}
